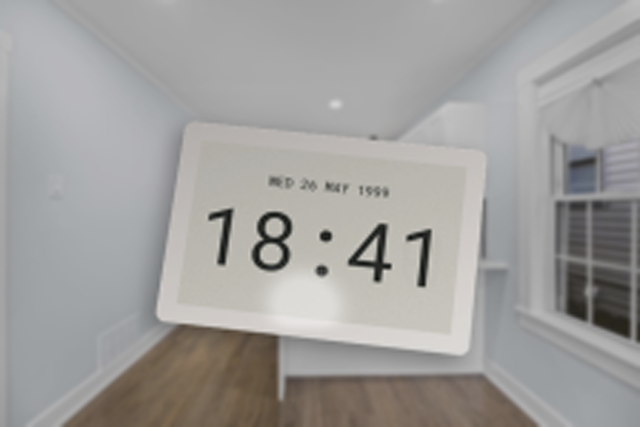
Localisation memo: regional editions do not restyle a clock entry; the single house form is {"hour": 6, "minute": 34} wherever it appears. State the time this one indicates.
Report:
{"hour": 18, "minute": 41}
